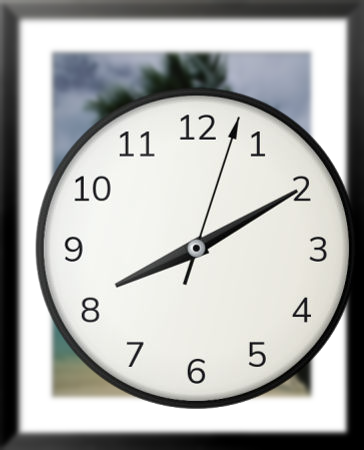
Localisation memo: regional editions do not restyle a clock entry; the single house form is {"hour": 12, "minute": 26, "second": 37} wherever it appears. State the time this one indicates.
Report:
{"hour": 8, "minute": 10, "second": 3}
